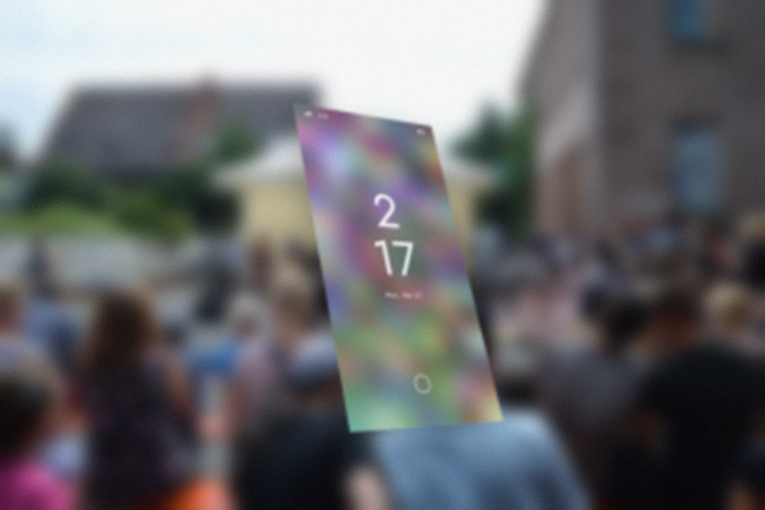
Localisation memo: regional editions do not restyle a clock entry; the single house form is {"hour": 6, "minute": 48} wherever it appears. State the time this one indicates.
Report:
{"hour": 2, "minute": 17}
